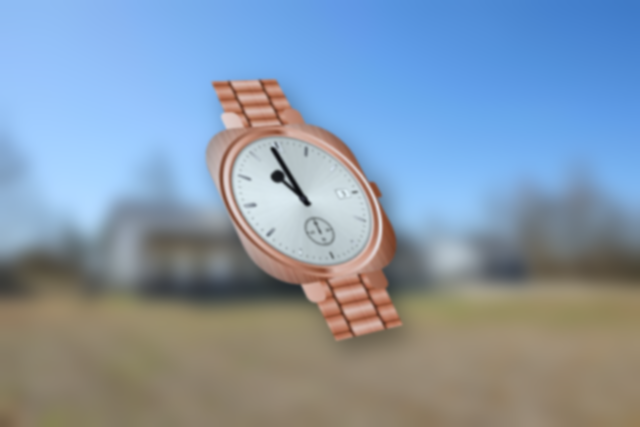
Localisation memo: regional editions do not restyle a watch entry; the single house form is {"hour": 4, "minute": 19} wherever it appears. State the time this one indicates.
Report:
{"hour": 10, "minute": 59}
